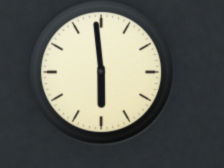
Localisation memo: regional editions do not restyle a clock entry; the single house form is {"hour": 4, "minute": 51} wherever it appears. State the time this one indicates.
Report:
{"hour": 5, "minute": 59}
